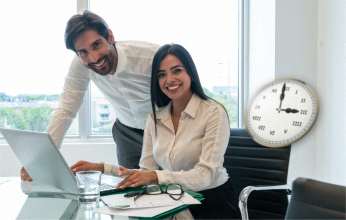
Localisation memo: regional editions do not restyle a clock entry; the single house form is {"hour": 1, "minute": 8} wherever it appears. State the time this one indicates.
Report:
{"hour": 2, "minute": 59}
